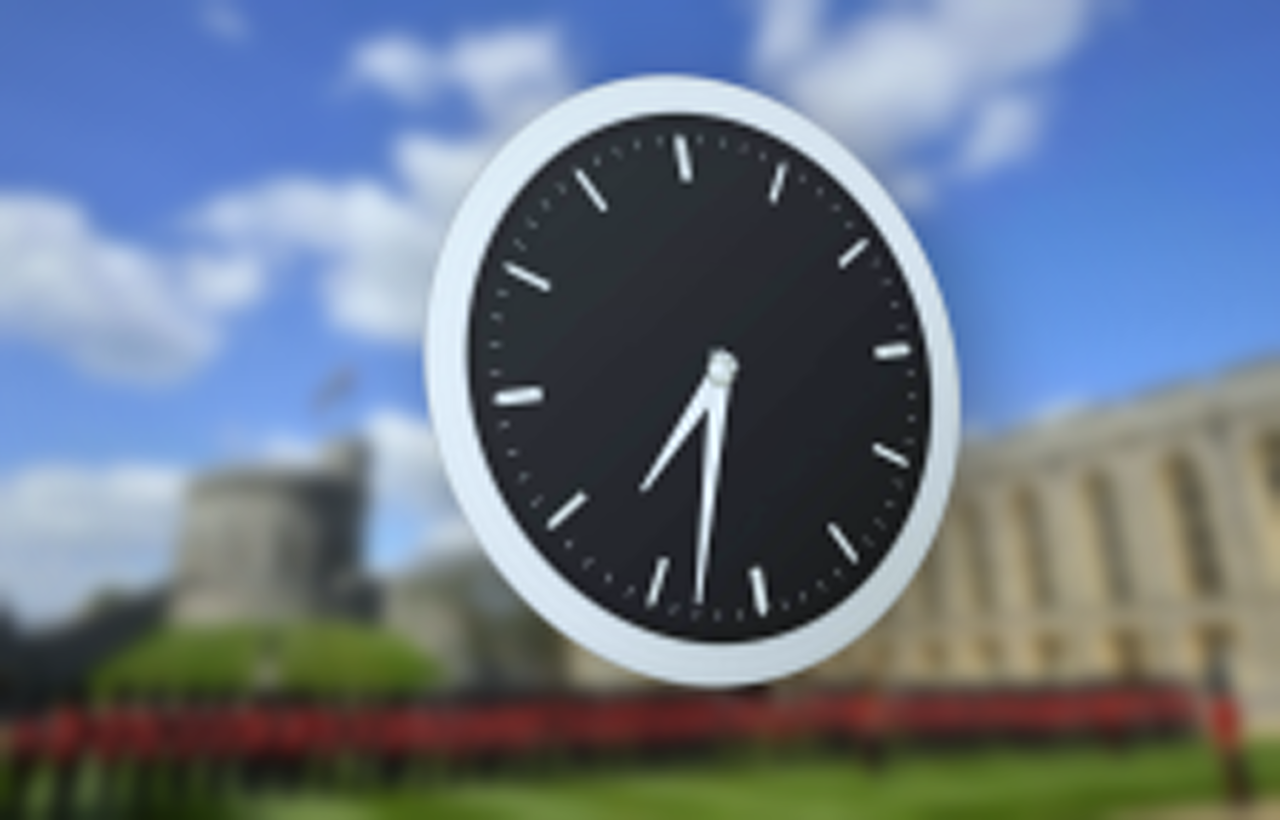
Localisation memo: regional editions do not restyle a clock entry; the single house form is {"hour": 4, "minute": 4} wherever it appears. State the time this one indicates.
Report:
{"hour": 7, "minute": 33}
